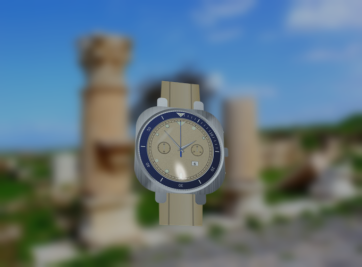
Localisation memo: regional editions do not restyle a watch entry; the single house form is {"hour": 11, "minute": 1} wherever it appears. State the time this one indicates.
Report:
{"hour": 1, "minute": 53}
